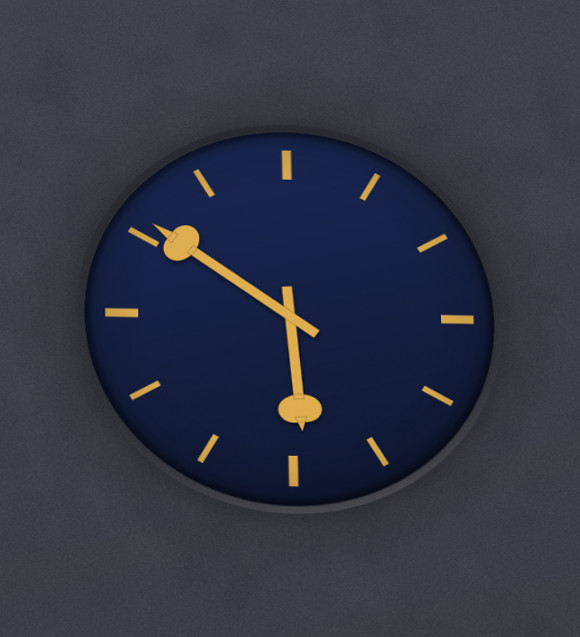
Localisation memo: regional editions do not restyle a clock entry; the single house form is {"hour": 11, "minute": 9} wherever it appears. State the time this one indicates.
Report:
{"hour": 5, "minute": 51}
